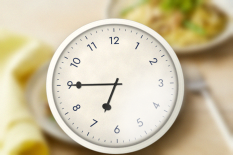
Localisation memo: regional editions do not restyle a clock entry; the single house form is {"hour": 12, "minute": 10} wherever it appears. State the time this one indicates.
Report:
{"hour": 6, "minute": 45}
